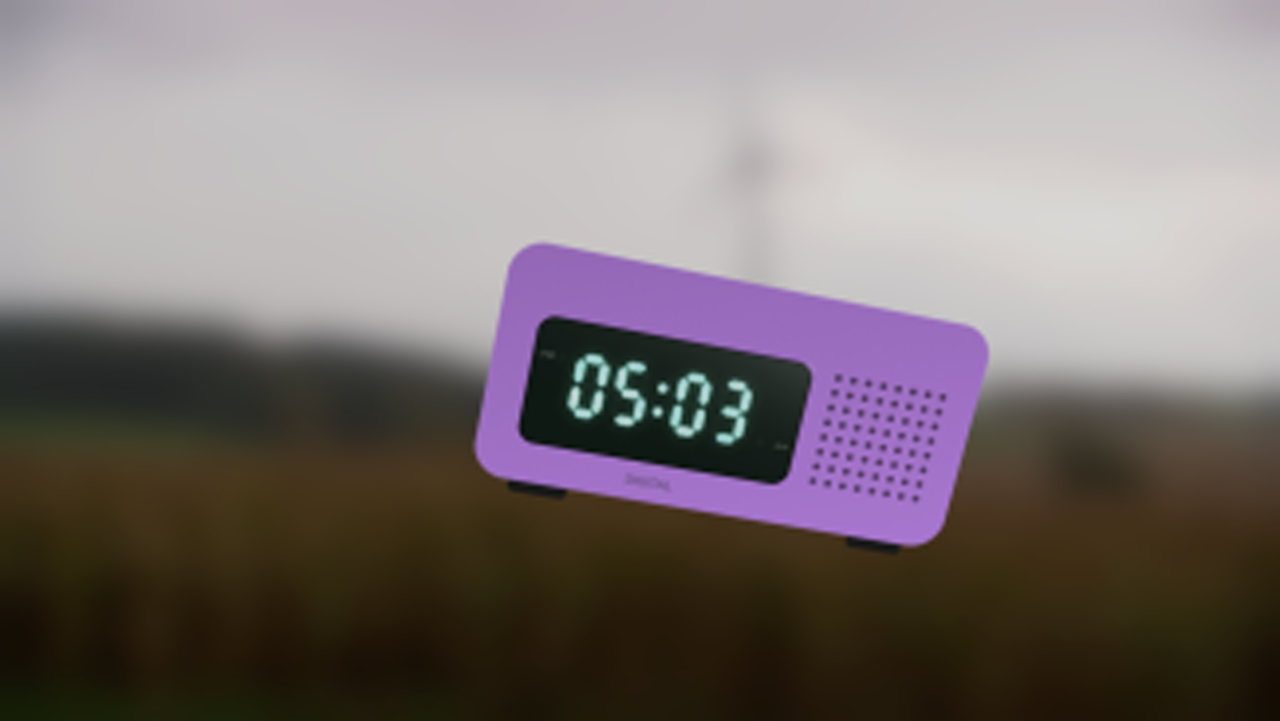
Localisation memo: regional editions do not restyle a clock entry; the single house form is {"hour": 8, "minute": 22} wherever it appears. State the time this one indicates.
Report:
{"hour": 5, "minute": 3}
